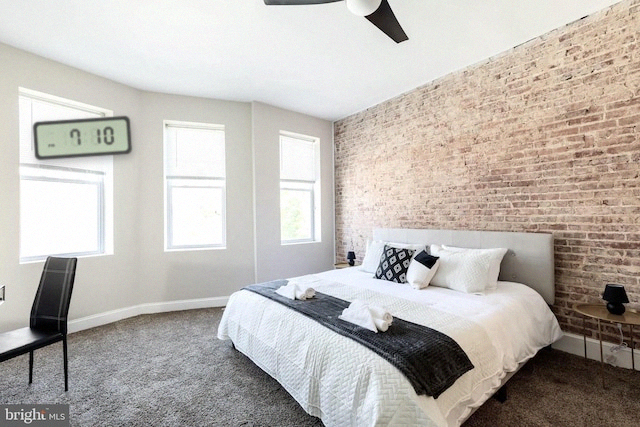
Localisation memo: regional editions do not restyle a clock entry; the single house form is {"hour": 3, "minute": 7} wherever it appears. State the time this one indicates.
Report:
{"hour": 7, "minute": 10}
